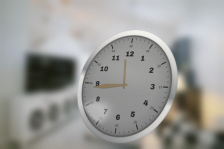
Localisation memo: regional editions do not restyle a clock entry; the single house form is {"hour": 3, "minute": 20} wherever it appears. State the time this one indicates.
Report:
{"hour": 11, "minute": 44}
